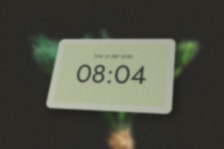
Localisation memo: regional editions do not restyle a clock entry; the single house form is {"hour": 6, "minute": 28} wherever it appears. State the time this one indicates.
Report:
{"hour": 8, "minute": 4}
